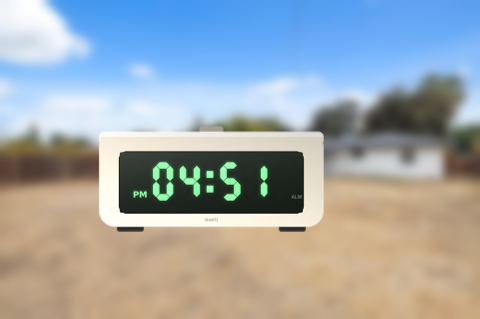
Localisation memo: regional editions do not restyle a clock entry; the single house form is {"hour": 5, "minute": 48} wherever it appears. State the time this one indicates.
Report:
{"hour": 4, "minute": 51}
